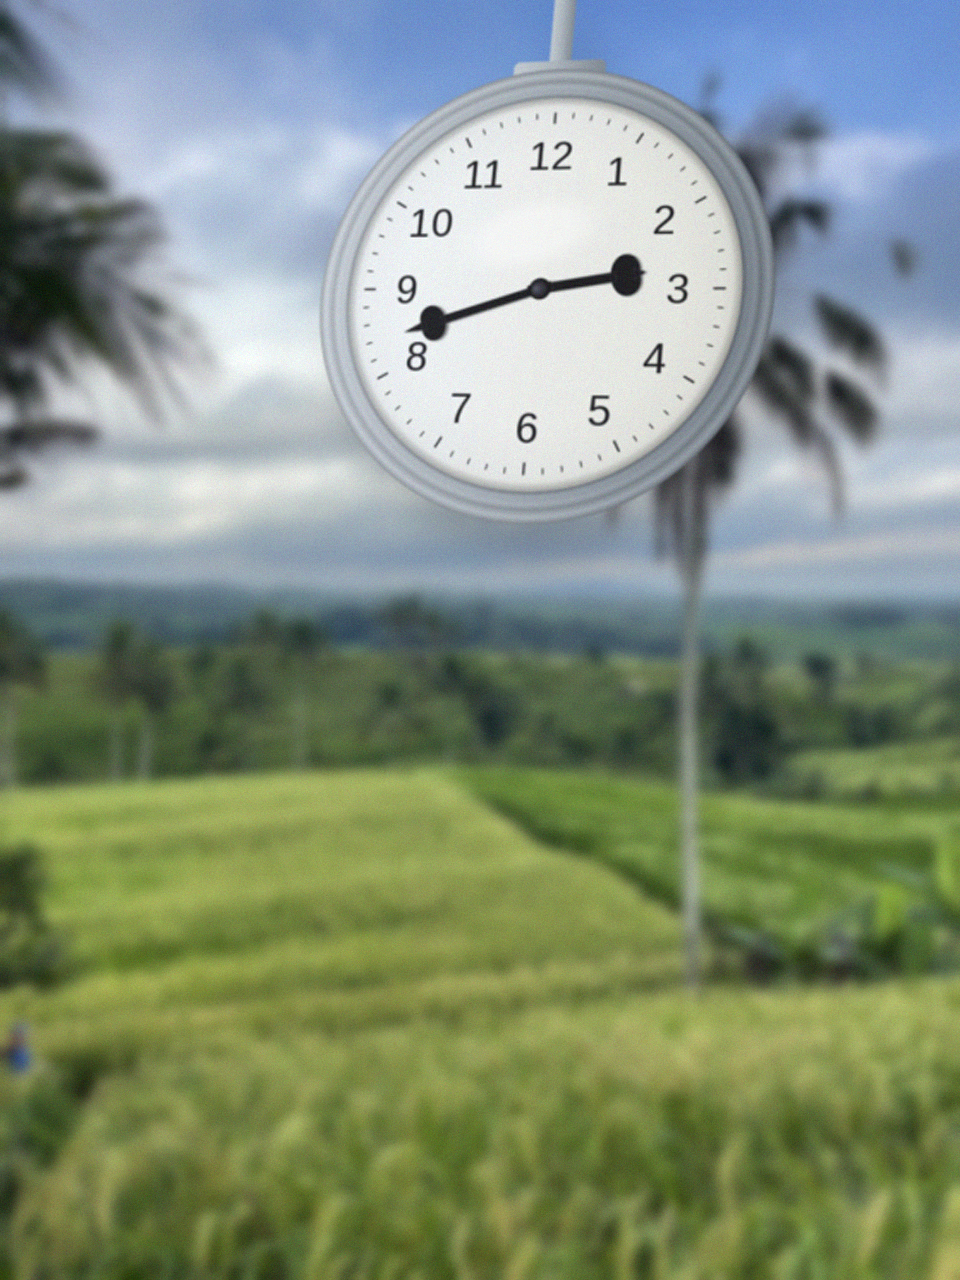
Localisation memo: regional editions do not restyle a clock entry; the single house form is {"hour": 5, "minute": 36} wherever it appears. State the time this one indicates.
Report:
{"hour": 2, "minute": 42}
